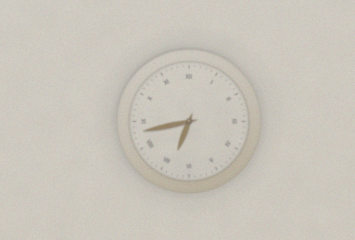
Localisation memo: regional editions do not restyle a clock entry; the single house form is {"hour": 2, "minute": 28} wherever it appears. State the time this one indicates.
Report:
{"hour": 6, "minute": 43}
